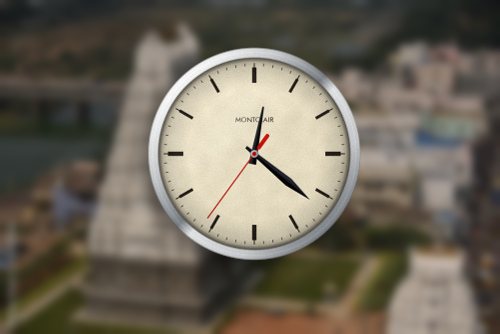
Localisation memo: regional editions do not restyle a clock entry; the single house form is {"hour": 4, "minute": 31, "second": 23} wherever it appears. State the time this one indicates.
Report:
{"hour": 12, "minute": 21, "second": 36}
